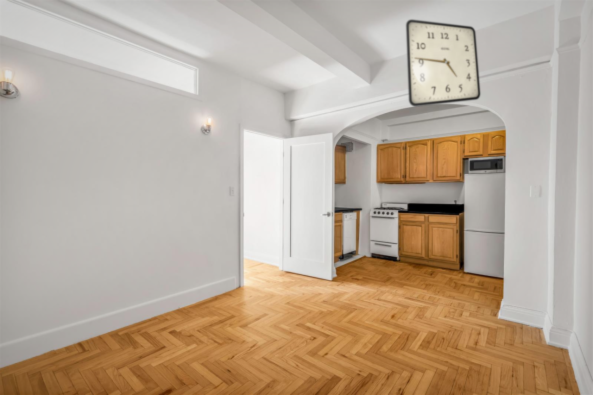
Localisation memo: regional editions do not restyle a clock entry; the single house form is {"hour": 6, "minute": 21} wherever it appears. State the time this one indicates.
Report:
{"hour": 4, "minute": 46}
